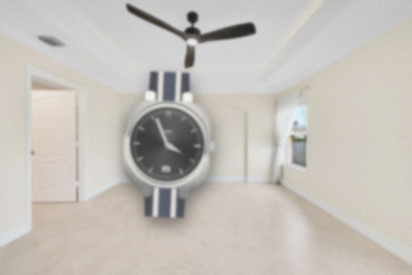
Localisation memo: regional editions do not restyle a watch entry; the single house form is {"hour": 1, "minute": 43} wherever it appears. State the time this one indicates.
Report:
{"hour": 3, "minute": 56}
